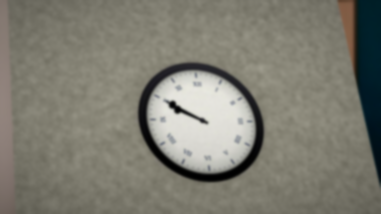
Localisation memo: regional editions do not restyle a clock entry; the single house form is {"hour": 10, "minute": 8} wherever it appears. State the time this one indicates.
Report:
{"hour": 9, "minute": 50}
